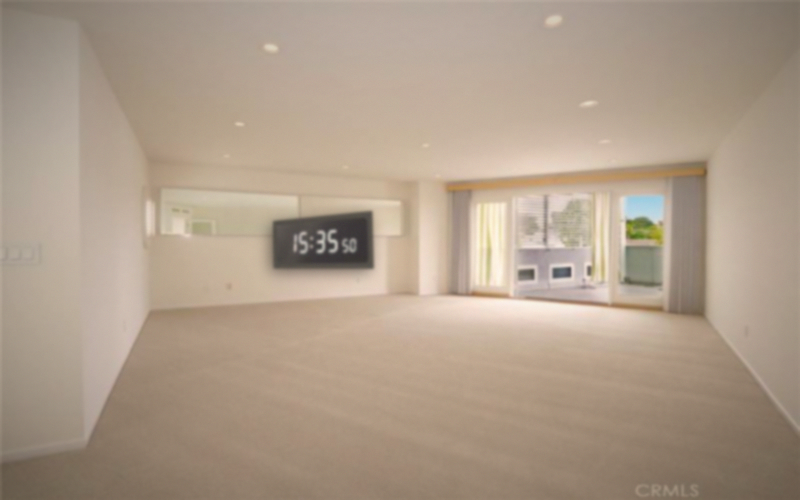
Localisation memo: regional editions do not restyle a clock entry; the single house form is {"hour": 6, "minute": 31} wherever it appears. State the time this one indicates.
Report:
{"hour": 15, "minute": 35}
